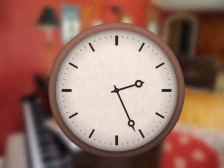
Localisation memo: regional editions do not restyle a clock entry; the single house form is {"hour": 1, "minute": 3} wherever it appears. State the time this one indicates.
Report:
{"hour": 2, "minute": 26}
